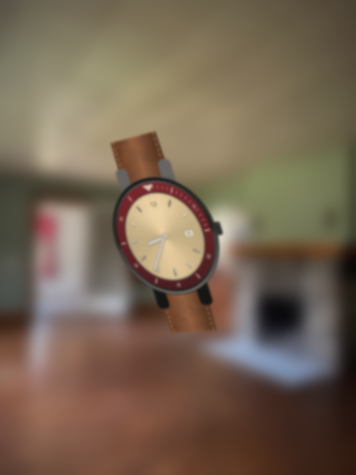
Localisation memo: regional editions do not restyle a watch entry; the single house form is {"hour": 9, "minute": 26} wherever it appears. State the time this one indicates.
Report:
{"hour": 8, "minute": 36}
